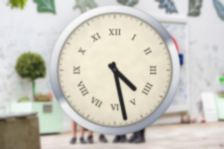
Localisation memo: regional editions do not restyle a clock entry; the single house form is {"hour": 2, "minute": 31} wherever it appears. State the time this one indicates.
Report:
{"hour": 4, "minute": 28}
